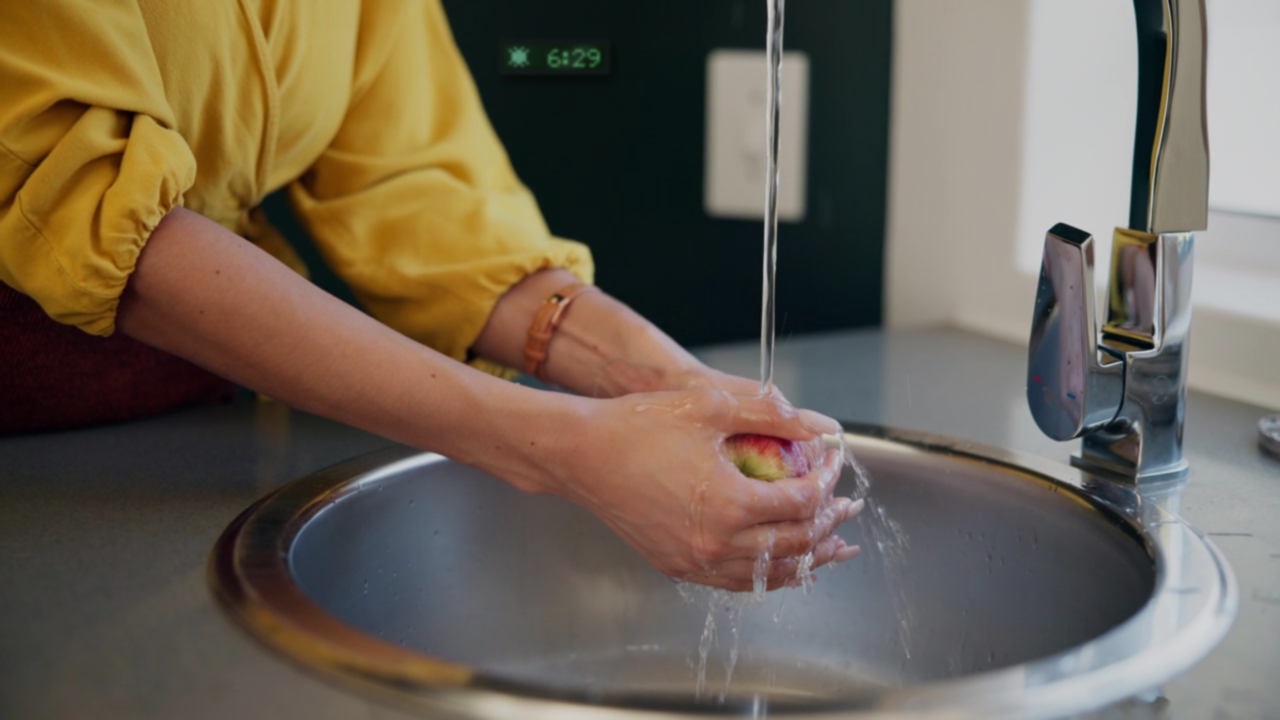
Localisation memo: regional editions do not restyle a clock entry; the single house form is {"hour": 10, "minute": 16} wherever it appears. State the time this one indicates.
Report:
{"hour": 6, "minute": 29}
